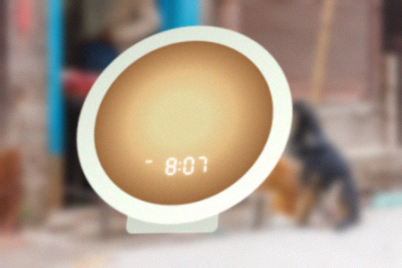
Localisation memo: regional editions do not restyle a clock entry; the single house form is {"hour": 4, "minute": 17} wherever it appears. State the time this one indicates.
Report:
{"hour": 8, "minute": 7}
